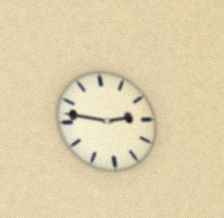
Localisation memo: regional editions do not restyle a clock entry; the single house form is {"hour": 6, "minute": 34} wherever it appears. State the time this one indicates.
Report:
{"hour": 2, "minute": 47}
